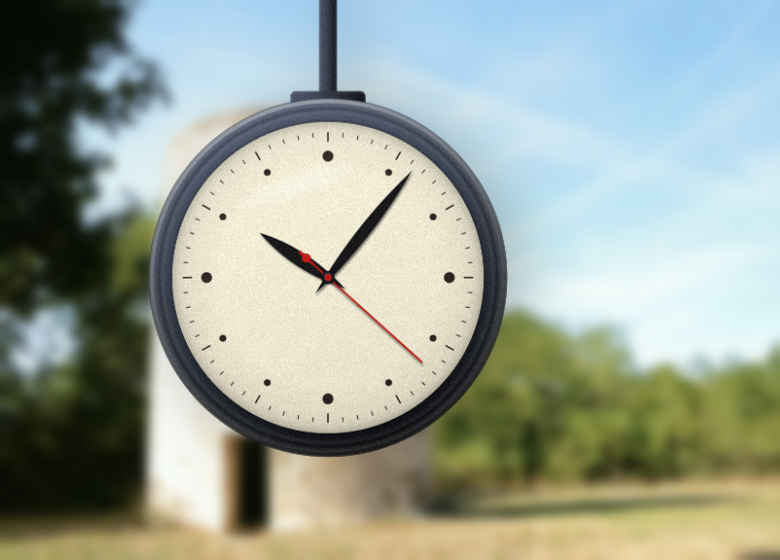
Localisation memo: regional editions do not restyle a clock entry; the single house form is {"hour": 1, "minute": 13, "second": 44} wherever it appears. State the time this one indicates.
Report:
{"hour": 10, "minute": 6, "second": 22}
